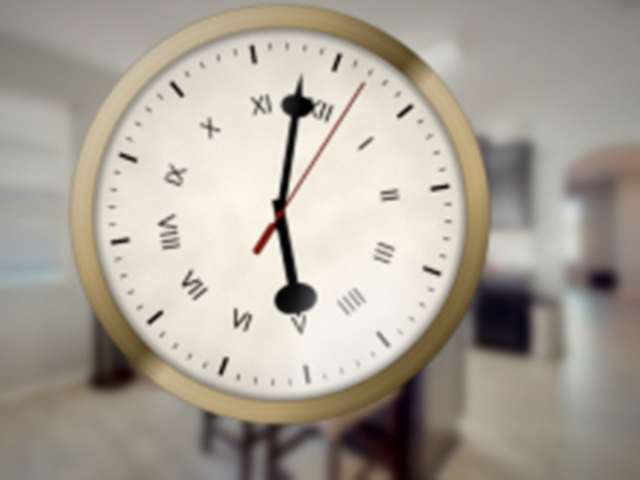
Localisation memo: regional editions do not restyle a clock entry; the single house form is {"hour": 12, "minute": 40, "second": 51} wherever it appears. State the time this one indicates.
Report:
{"hour": 4, "minute": 58, "second": 2}
